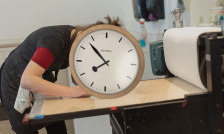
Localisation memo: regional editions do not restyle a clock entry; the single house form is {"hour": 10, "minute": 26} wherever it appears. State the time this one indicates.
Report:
{"hour": 7, "minute": 53}
